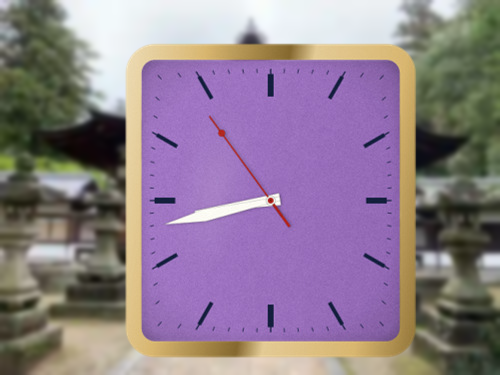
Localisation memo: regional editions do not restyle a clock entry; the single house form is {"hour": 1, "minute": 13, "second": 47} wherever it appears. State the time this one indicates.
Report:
{"hour": 8, "minute": 42, "second": 54}
